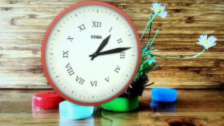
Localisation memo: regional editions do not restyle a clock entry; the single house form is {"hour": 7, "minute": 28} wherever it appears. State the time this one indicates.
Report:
{"hour": 1, "minute": 13}
